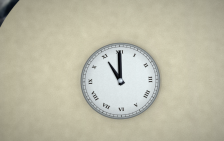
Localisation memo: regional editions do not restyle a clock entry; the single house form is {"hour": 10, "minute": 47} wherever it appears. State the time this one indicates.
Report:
{"hour": 11, "minute": 0}
